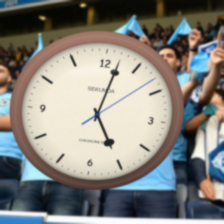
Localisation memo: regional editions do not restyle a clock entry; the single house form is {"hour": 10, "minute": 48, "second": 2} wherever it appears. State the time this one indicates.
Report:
{"hour": 5, "minute": 2, "second": 8}
